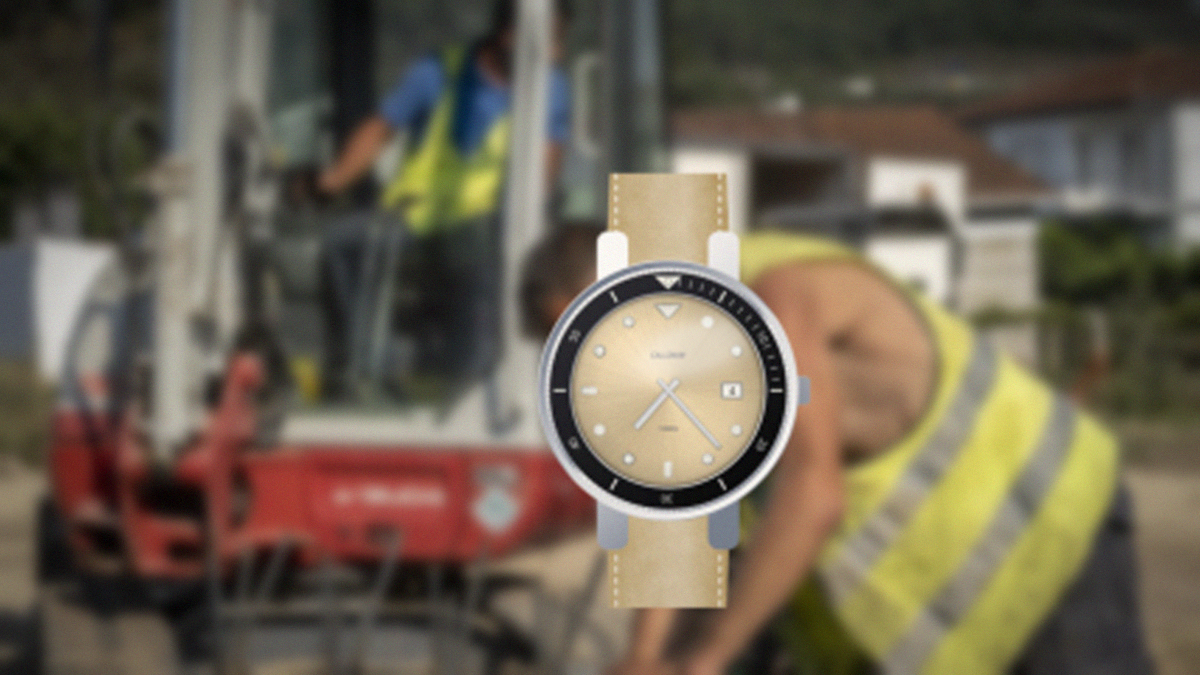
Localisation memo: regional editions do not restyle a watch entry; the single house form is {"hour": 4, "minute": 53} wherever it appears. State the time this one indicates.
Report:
{"hour": 7, "minute": 23}
